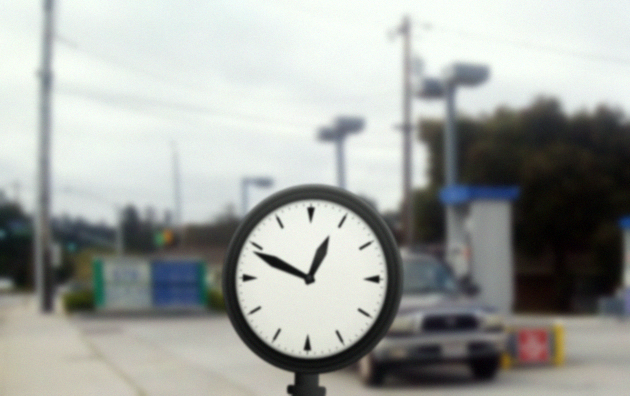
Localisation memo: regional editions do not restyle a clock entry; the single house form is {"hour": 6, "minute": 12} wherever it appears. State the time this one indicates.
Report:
{"hour": 12, "minute": 49}
